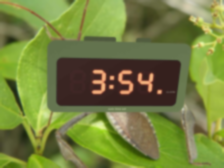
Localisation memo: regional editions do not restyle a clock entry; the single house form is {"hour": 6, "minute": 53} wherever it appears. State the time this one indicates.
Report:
{"hour": 3, "minute": 54}
